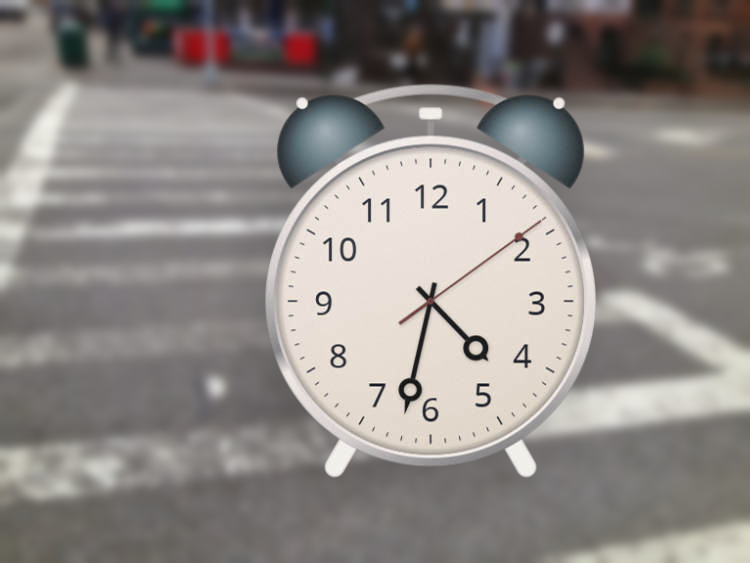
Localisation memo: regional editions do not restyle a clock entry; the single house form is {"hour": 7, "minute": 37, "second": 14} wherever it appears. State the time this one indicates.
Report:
{"hour": 4, "minute": 32, "second": 9}
